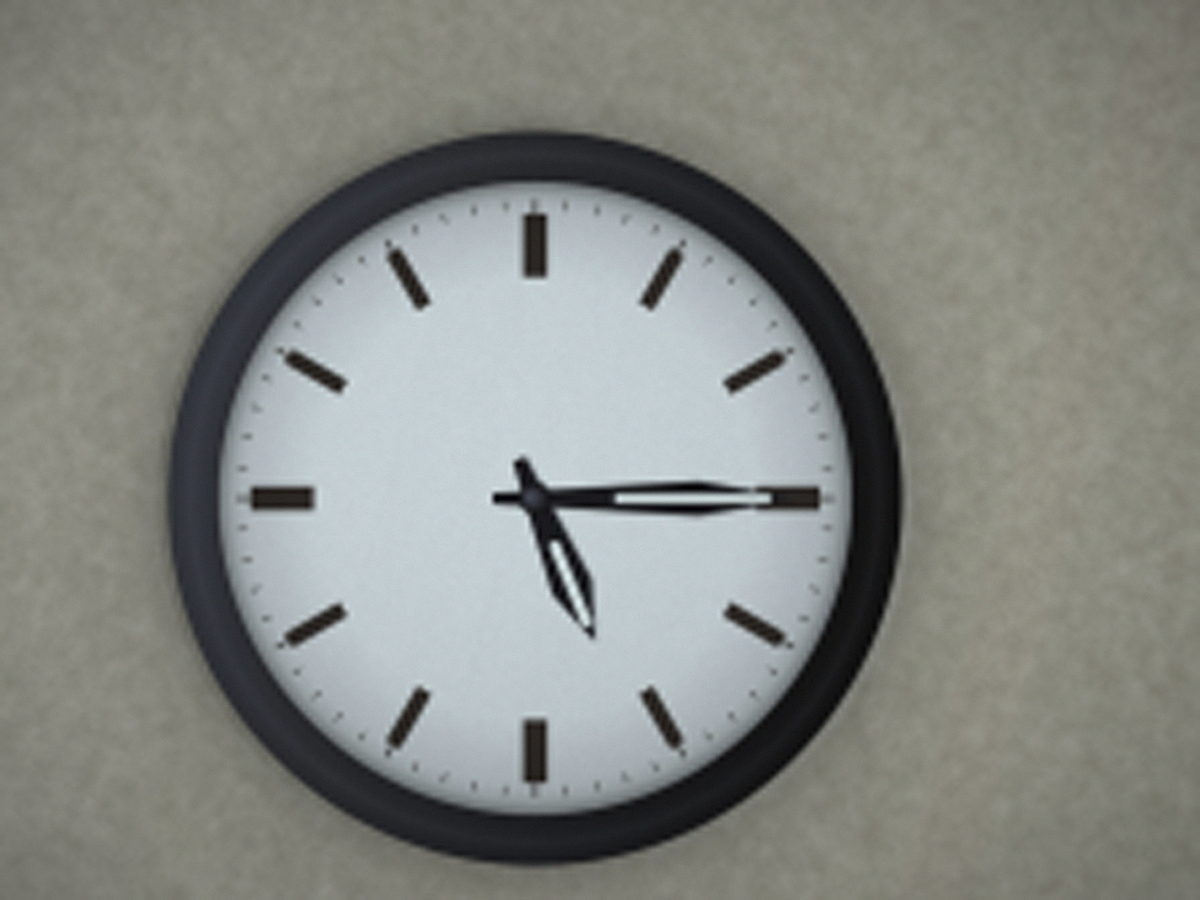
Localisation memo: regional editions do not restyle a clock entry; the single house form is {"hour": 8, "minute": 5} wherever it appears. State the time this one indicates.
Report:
{"hour": 5, "minute": 15}
